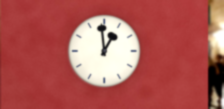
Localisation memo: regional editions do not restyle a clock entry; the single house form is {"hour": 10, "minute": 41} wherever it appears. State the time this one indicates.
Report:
{"hour": 12, "minute": 59}
